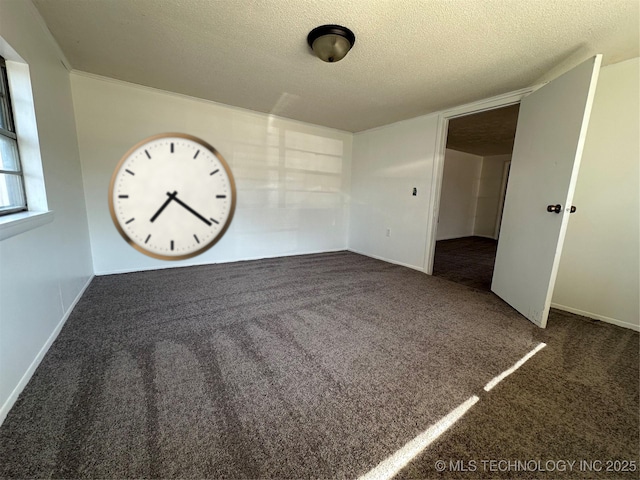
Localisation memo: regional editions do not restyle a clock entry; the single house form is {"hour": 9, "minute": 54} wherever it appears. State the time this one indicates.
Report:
{"hour": 7, "minute": 21}
